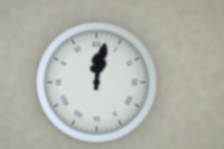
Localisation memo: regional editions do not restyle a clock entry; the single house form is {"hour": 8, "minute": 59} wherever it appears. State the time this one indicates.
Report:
{"hour": 12, "minute": 2}
